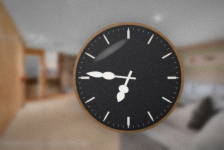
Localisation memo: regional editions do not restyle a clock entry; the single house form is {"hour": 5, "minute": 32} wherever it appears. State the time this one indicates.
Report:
{"hour": 6, "minute": 46}
